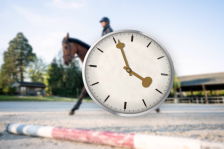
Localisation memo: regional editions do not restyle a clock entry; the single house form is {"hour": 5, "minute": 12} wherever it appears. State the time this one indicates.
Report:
{"hour": 3, "minute": 56}
